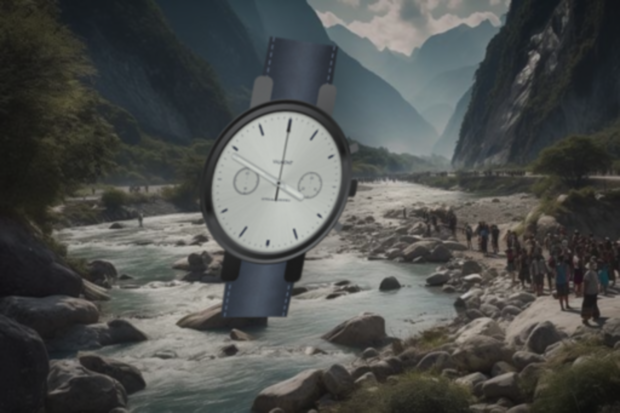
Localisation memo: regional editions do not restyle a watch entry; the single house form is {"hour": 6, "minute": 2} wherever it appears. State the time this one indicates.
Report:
{"hour": 3, "minute": 49}
